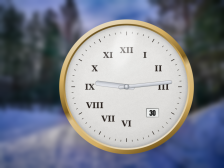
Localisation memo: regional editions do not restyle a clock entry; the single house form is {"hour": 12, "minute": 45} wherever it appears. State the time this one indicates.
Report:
{"hour": 9, "minute": 14}
